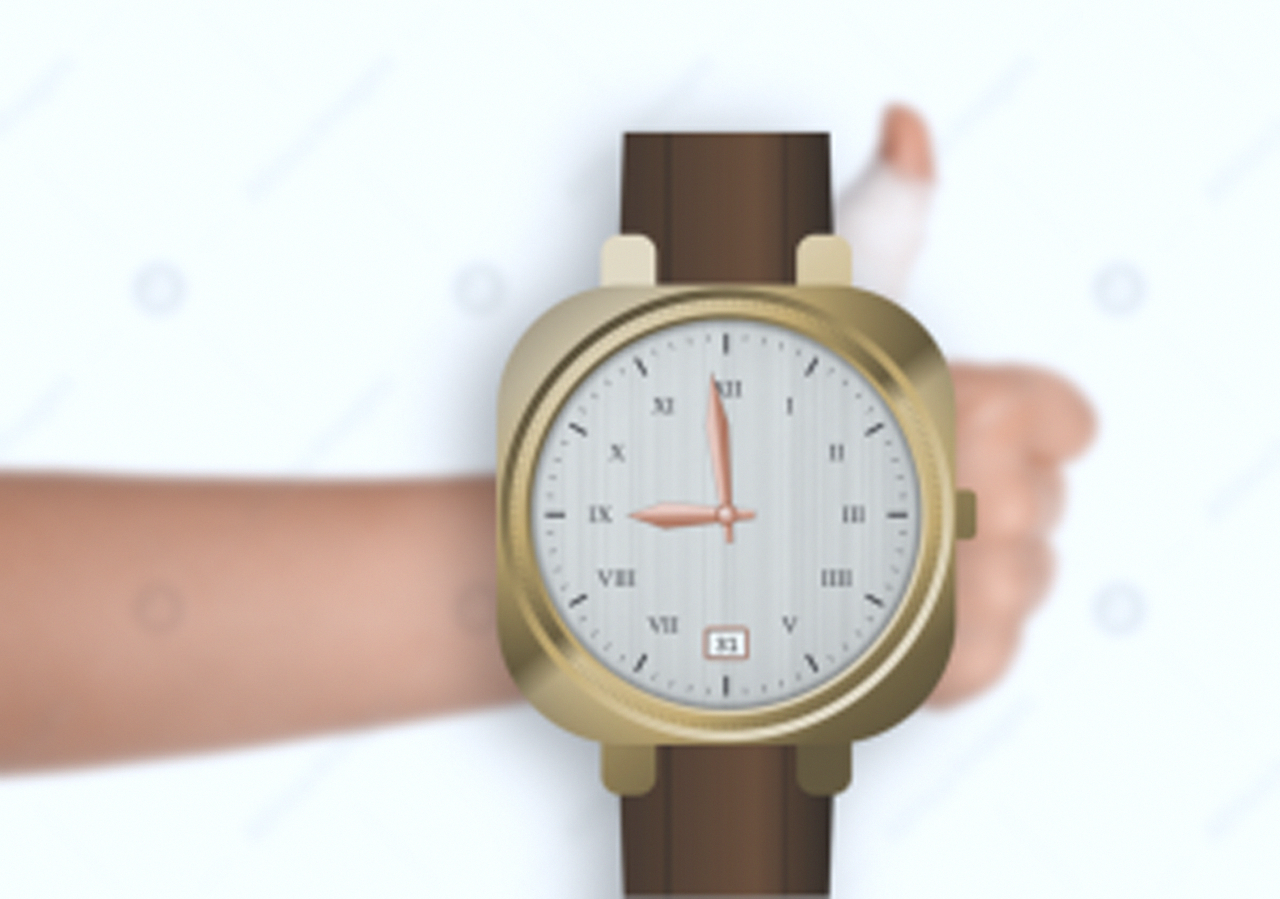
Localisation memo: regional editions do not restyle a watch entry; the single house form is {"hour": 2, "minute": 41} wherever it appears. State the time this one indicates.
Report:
{"hour": 8, "minute": 59}
